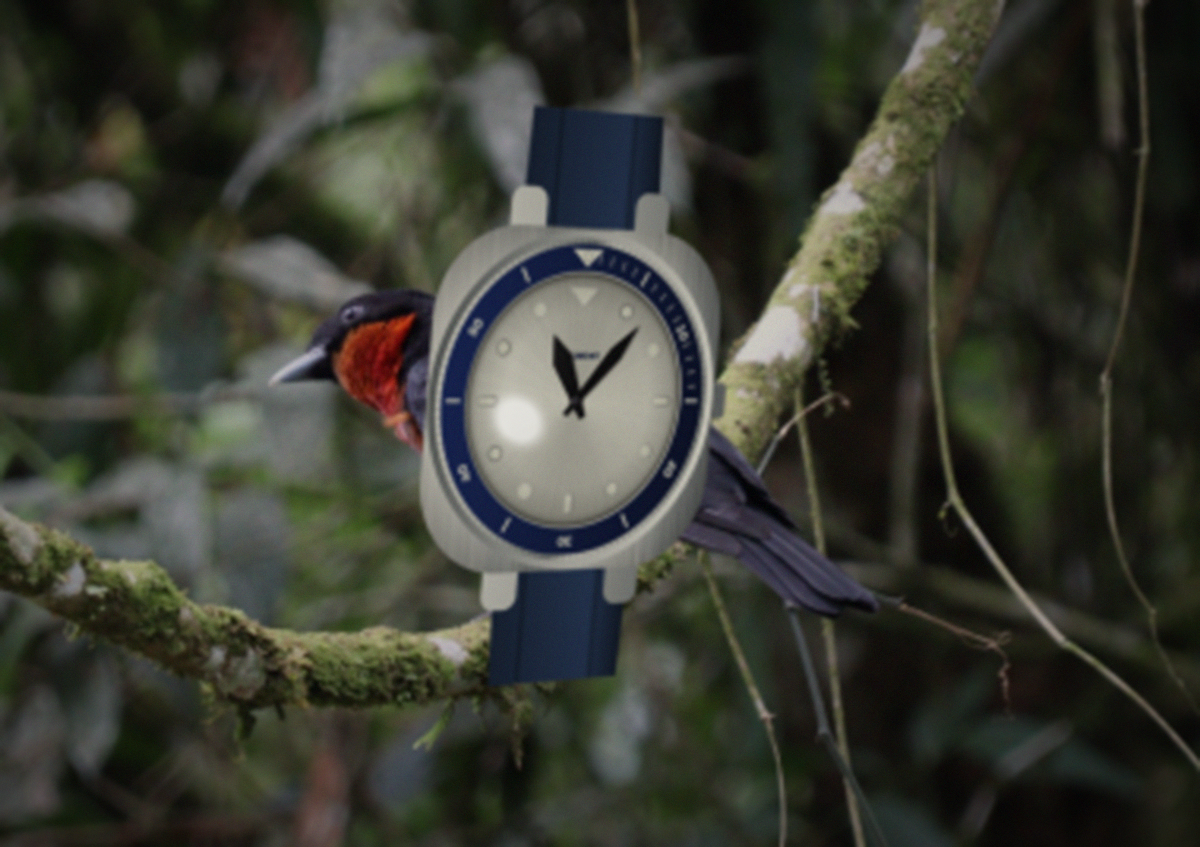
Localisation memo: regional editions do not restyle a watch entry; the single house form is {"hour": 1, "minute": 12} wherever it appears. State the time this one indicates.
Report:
{"hour": 11, "minute": 7}
